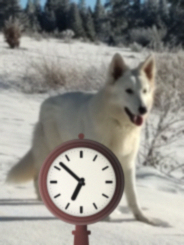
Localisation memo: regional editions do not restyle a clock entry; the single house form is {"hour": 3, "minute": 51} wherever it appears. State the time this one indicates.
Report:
{"hour": 6, "minute": 52}
